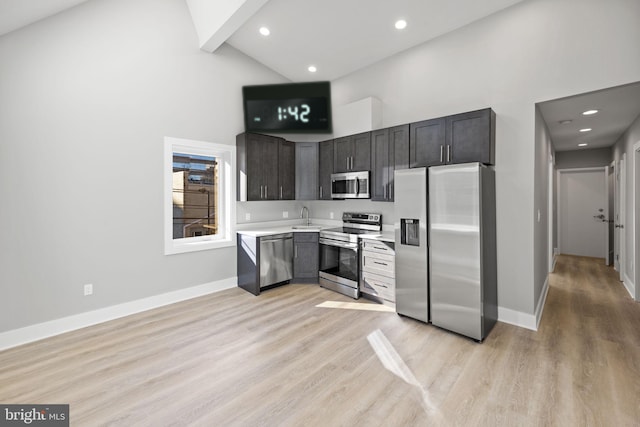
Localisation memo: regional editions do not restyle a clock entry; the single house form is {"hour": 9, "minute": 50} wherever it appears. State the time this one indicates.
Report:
{"hour": 1, "minute": 42}
